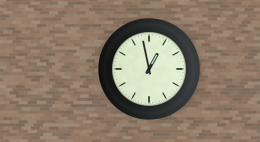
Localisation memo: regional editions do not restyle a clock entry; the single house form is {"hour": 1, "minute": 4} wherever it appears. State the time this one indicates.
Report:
{"hour": 12, "minute": 58}
